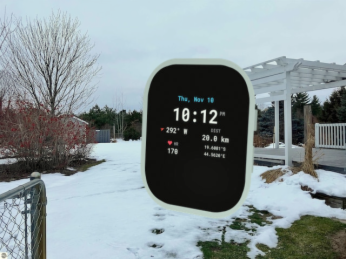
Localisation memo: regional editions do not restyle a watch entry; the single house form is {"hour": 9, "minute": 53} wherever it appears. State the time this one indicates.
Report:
{"hour": 10, "minute": 12}
